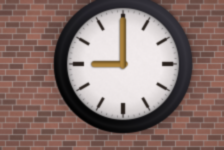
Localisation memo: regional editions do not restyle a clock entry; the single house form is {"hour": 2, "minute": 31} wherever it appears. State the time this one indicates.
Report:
{"hour": 9, "minute": 0}
